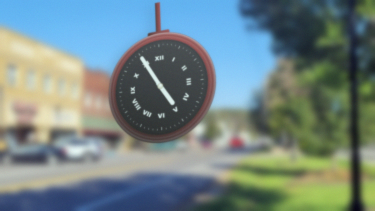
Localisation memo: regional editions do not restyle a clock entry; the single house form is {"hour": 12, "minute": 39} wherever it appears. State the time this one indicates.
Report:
{"hour": 4, "minute": 55}
